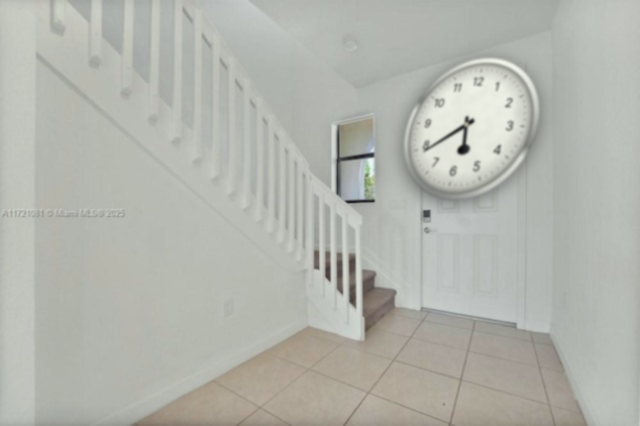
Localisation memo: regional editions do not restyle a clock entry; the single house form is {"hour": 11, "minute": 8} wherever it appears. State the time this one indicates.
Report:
{"hour": 5, "minute": 39}
